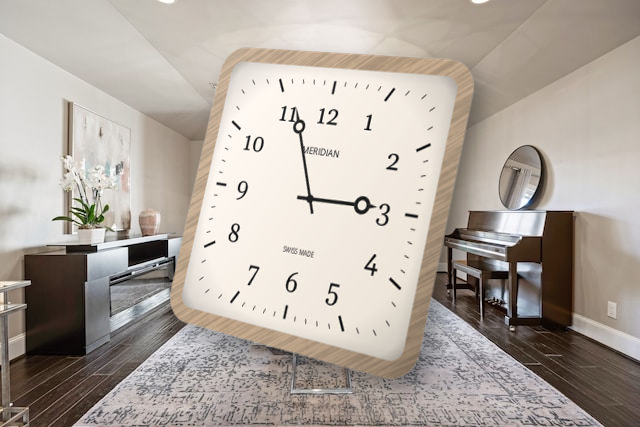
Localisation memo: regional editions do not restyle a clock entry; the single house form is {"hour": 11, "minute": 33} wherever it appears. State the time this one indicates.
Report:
{"hour": 2, "minute": 56}
